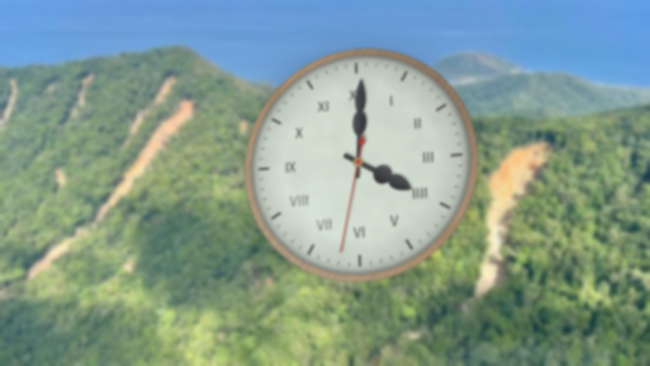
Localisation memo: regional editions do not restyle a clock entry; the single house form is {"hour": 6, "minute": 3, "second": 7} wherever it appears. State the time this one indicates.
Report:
{"hour": 4, "minute": 0, "second": 32}
